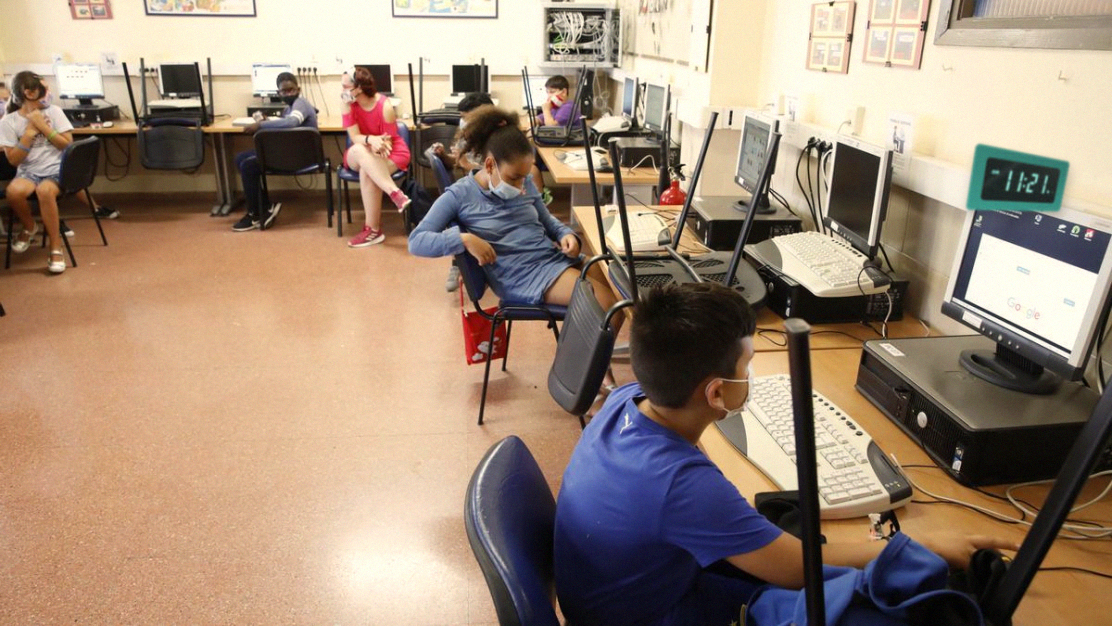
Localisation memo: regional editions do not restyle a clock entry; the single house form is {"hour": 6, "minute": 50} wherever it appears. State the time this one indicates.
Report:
{"hour": 11, "minute": 21}
